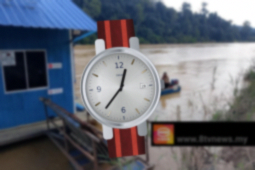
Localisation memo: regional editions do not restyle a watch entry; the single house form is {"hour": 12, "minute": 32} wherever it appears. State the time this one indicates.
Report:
{"hour": 12, "minute": 37}
